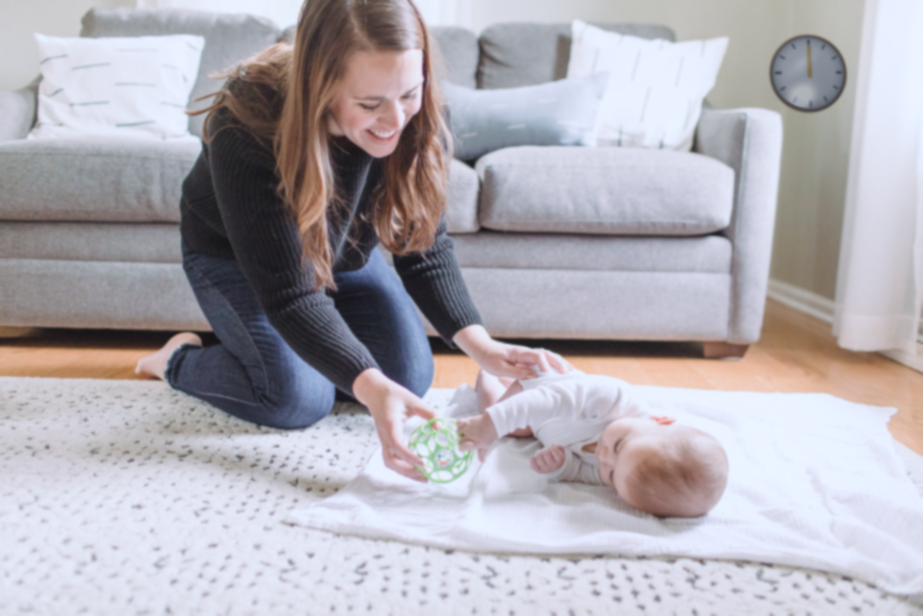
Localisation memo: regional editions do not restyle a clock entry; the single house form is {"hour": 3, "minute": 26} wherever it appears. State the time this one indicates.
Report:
{"hour": 12, "minute": 0}
